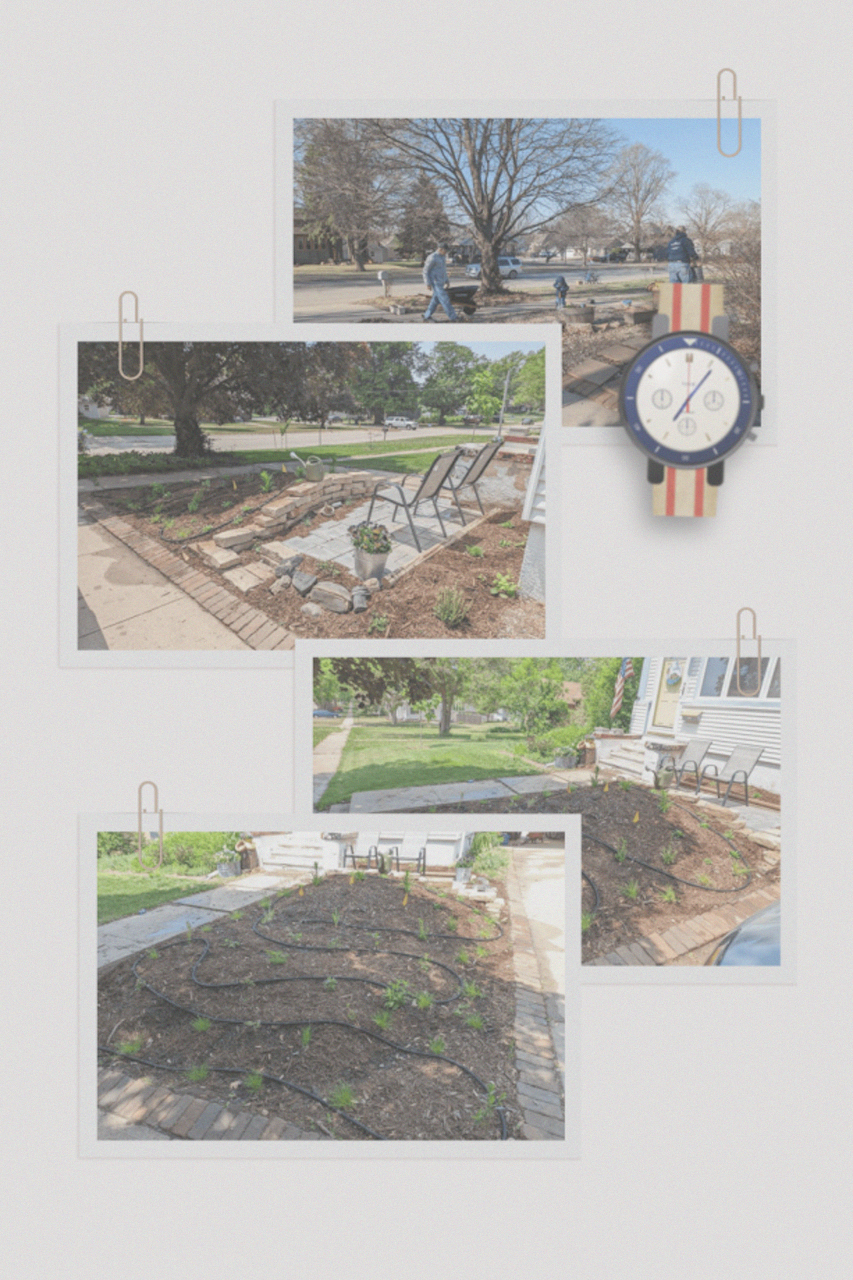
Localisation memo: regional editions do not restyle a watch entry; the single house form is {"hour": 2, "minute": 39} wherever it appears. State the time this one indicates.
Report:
{"hour": 7, "minute": 6}
